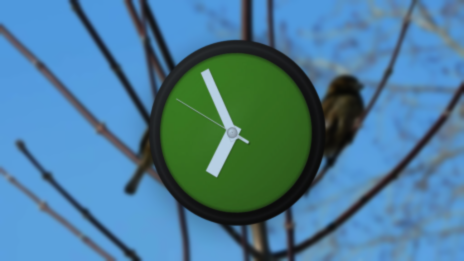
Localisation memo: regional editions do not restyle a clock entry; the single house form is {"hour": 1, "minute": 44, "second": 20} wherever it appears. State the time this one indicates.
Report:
{"hour": 6, "minute": 55, "second": 50}
